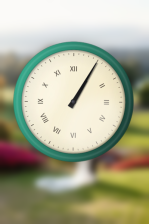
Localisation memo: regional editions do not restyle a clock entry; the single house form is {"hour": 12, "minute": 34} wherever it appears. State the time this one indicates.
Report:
{"hour": 1, "minute": 5}
